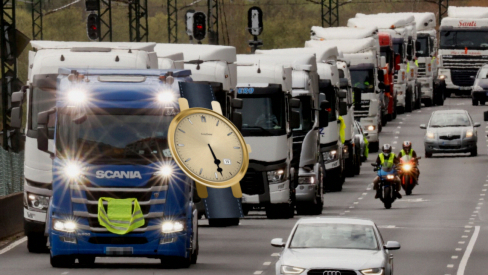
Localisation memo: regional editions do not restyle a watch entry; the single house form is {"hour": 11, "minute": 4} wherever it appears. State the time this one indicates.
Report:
{"hour": 5, "minute": 28}
